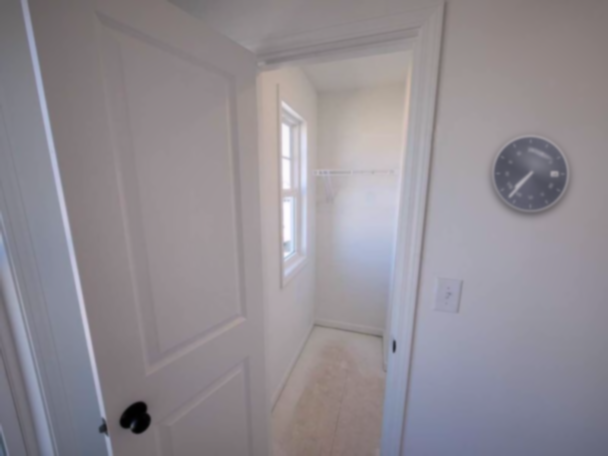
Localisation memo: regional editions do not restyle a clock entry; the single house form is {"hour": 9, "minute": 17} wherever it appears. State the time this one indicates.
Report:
{"hour": 7, "minute": 37}
